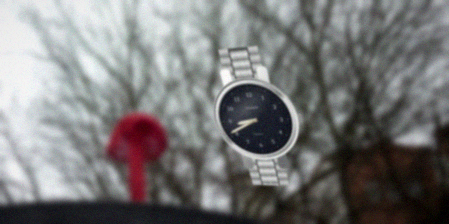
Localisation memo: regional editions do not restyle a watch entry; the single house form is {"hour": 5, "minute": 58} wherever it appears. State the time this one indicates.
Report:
{"hour": 8, "minute": 41}
